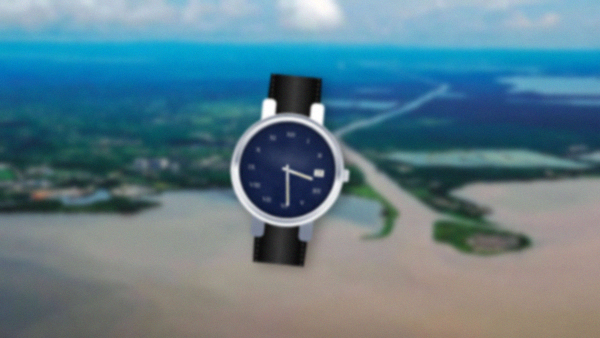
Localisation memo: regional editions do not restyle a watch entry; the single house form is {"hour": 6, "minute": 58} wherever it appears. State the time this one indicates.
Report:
{"hour": 3, "minute": 29}
